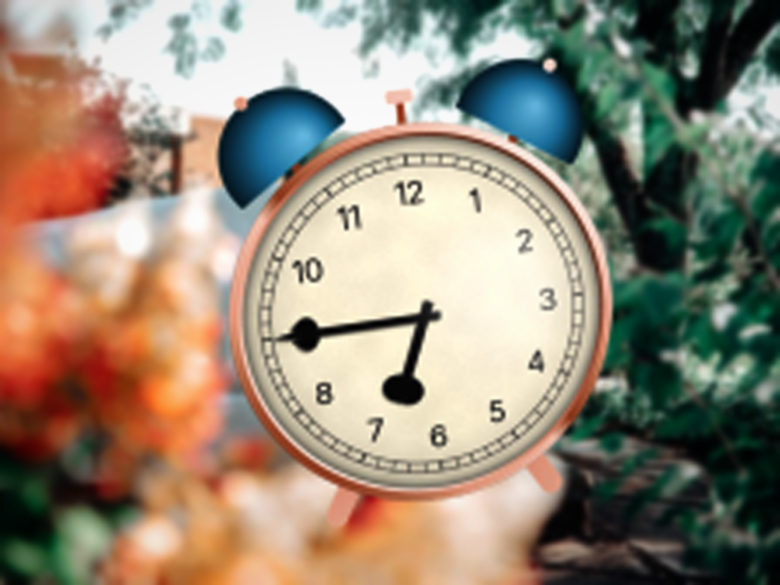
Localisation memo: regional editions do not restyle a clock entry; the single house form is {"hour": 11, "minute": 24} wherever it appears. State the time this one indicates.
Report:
{"hour": 6, "minute": 45}
